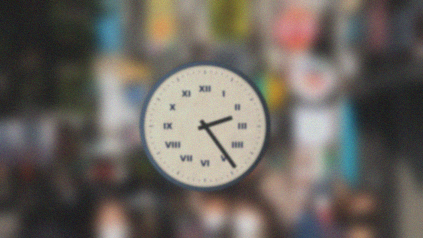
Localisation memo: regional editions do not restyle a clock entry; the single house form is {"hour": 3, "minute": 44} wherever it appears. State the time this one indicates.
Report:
{"hour": 2, "minute": 24}
